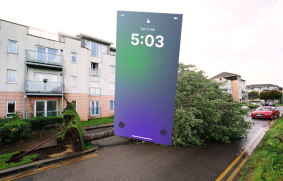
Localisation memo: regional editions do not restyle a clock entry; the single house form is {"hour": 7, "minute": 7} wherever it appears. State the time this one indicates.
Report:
{"hour": 5, "minute": 3}
